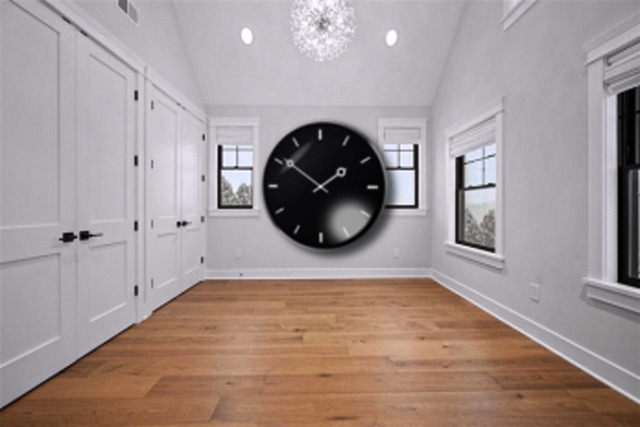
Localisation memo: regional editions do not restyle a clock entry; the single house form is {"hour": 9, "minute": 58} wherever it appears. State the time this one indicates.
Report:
{"hour": 1, "minute": 51}
